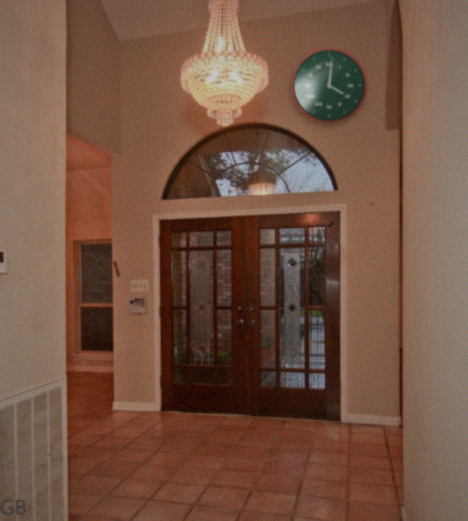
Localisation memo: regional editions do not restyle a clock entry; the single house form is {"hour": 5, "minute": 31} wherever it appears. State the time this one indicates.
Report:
{"hour": 4, "minute": 1}
